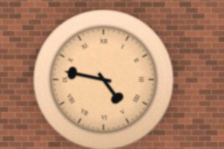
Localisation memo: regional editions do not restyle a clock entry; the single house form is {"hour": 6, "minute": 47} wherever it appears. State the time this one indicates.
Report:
{"hour": 4, "minute": 47}
